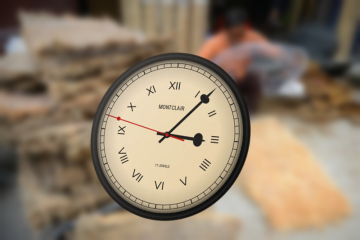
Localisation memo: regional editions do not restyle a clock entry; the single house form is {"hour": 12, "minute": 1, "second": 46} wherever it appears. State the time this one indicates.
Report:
{"hour": 3, "minute": 6, "second": 47}
